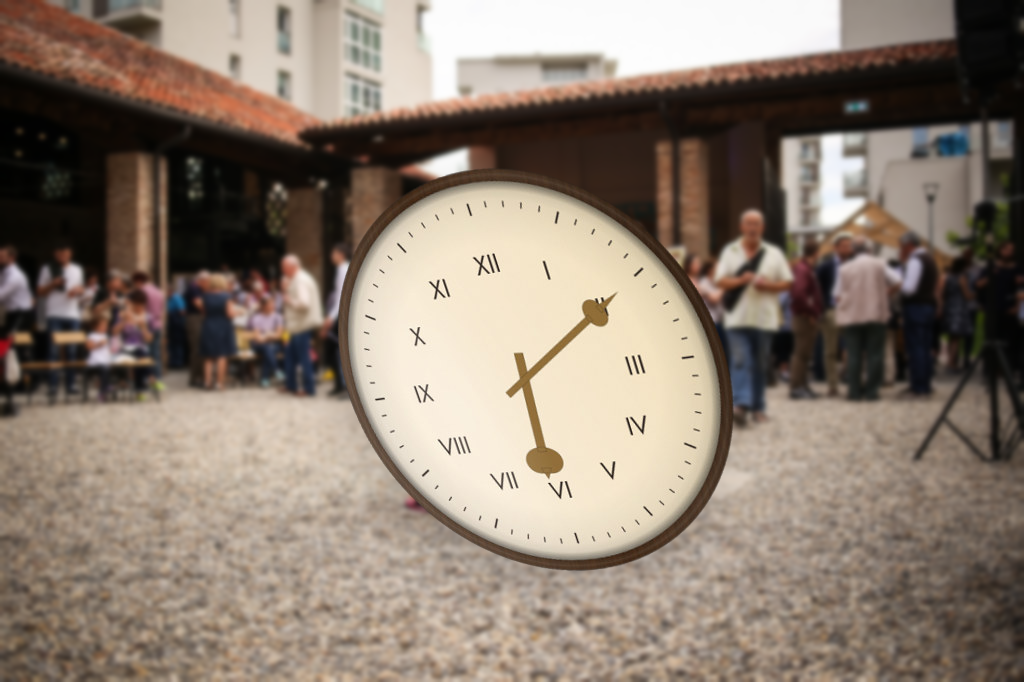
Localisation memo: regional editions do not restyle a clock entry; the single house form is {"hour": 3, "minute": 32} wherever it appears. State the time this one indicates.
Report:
{"hour": 6, "minute": 10}
